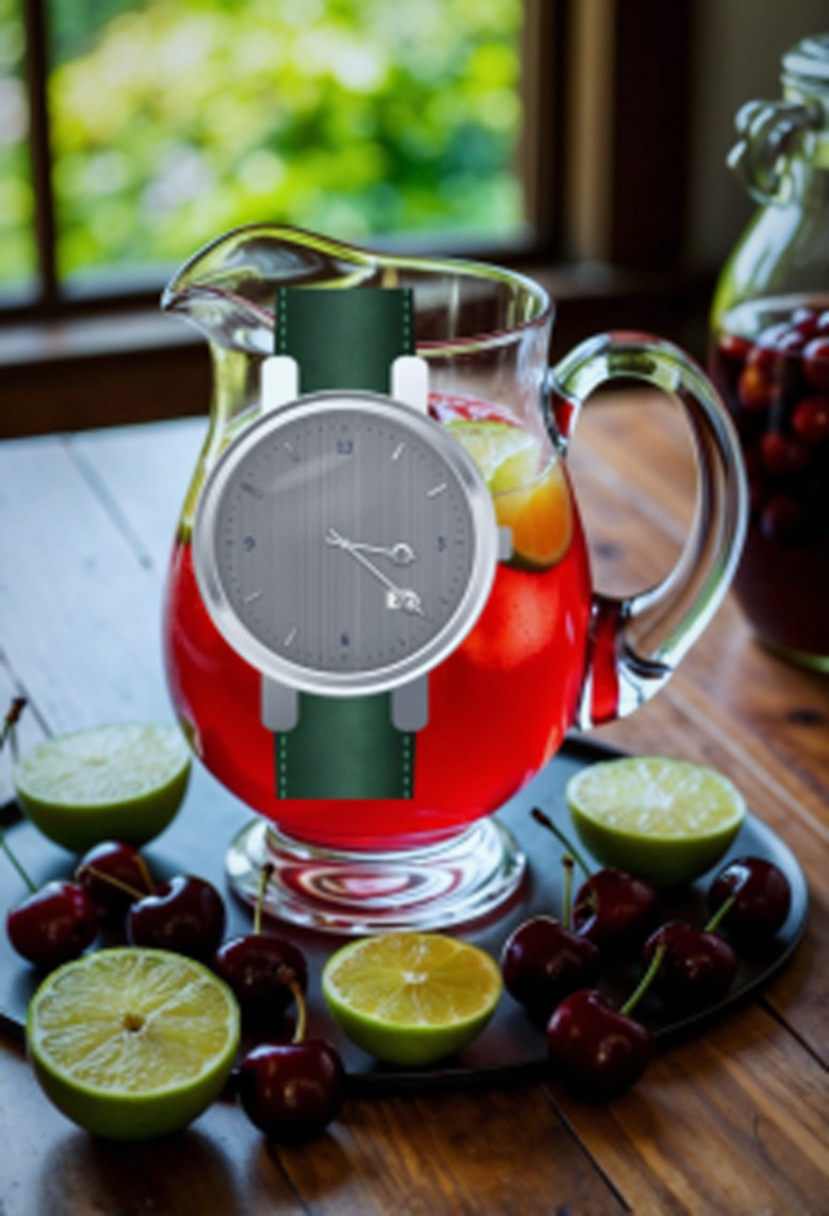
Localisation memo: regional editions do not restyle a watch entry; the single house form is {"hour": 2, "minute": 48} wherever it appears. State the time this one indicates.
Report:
{"hour": 3, "minute": 22}
